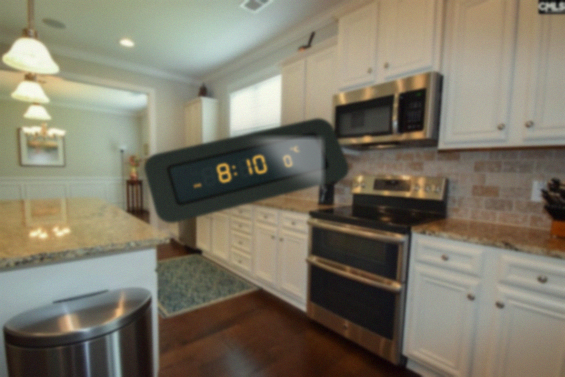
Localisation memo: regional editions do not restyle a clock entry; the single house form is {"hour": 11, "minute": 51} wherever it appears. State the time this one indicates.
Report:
{"hour": 8, "minute": 10}
